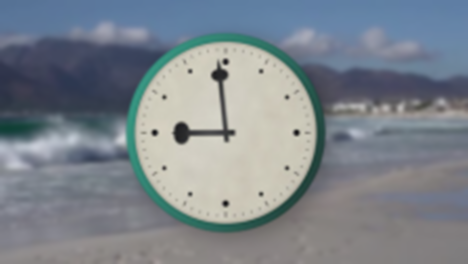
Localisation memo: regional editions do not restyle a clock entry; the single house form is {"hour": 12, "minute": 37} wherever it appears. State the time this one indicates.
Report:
{"hour": 8, "minute": 59}
